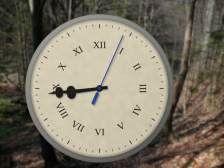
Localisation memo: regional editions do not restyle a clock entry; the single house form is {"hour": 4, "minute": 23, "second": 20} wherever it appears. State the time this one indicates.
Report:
{"hour": 8, "minute": 44, "second": 4}
